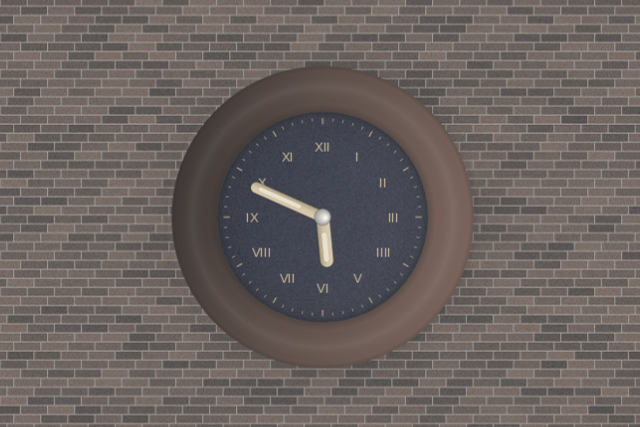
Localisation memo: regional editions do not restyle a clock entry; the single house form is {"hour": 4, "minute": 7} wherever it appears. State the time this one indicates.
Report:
{"hour": 5, "minute": 49}
